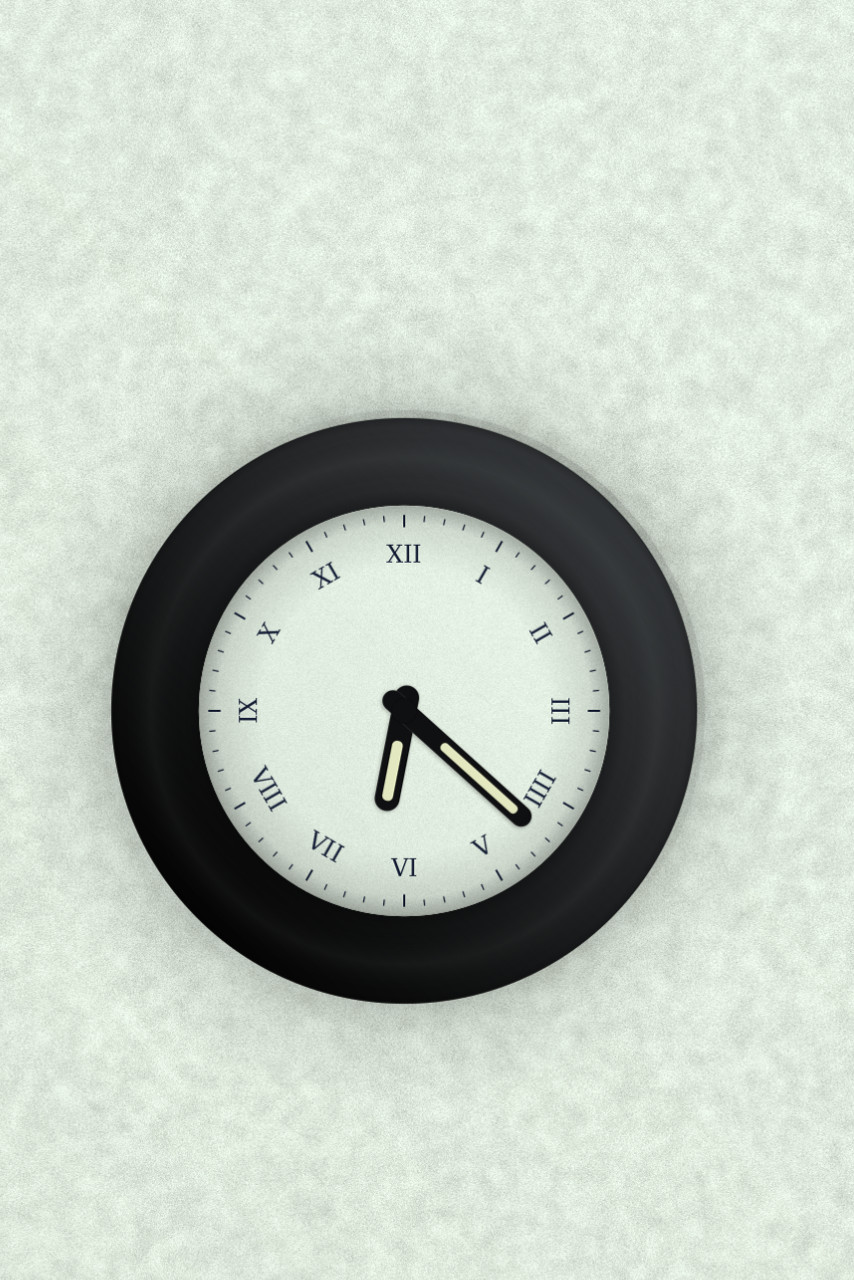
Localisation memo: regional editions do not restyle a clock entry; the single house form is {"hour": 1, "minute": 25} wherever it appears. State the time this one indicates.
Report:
{"hour": 6, "minute": 22}
